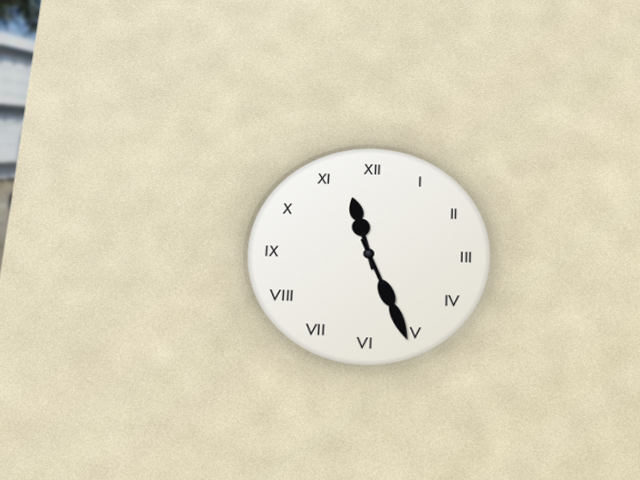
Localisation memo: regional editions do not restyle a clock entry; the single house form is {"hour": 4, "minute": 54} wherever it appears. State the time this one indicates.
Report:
{"hour": 11, "minute": 26}
